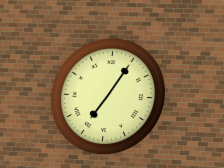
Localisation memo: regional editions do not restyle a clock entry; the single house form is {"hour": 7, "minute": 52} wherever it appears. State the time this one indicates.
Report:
{"hour": 7, "minute": 5}
